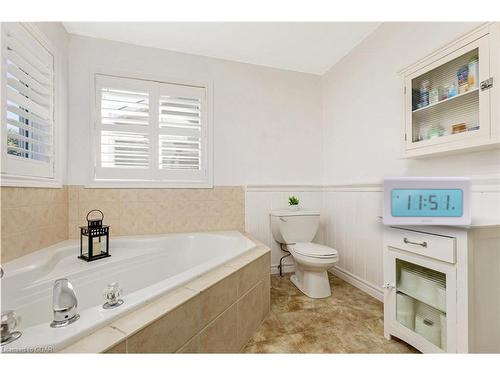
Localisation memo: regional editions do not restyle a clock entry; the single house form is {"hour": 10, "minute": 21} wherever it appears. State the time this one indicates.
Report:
{"hour": 11, "minute": 51}
